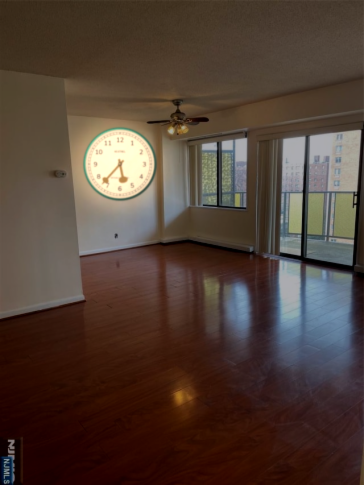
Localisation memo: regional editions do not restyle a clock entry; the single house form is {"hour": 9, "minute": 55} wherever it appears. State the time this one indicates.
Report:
{"hour": 5, "minute": 37}
